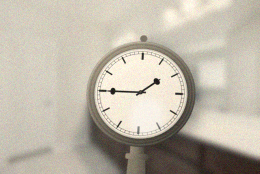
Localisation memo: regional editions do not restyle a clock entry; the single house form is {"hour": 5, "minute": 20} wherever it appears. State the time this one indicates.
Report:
{"hour": 1, "minute": 45}
